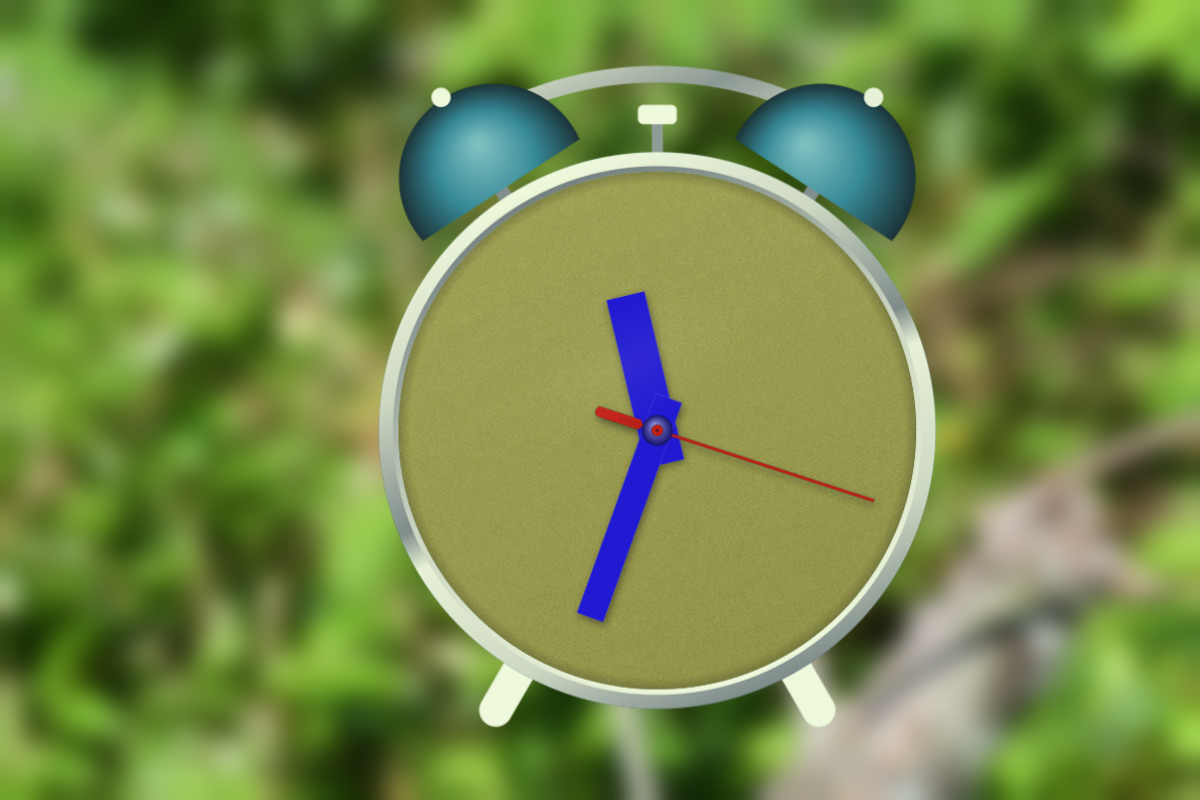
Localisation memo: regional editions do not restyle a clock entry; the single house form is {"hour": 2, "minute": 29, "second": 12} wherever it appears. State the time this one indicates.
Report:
{"hour": 11, "minute": 33, "second": 18}
